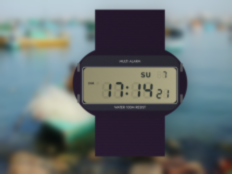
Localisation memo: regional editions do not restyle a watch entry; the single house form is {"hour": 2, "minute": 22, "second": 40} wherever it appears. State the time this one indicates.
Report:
{"hour": 17, "minute": 14, "second": 21}
